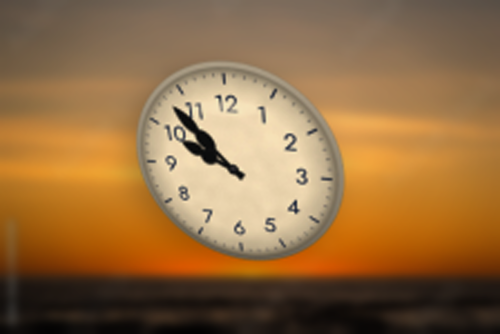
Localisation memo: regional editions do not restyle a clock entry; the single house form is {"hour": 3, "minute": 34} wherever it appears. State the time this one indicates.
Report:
{"hour": 9, "minute": 53}
